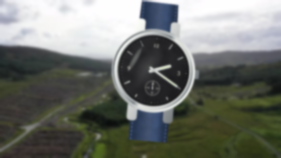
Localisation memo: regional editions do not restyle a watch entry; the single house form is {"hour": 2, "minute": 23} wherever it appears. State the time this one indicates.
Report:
{"hour": 2, "minute": 20}
